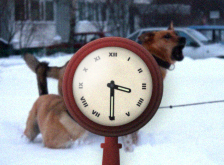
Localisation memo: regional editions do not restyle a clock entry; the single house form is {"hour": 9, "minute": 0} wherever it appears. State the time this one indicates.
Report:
{"hour": 3, "minute": 30}
